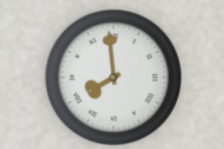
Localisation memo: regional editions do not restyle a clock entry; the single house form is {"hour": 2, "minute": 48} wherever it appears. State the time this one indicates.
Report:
{"hour": 7, "minute": 59}
